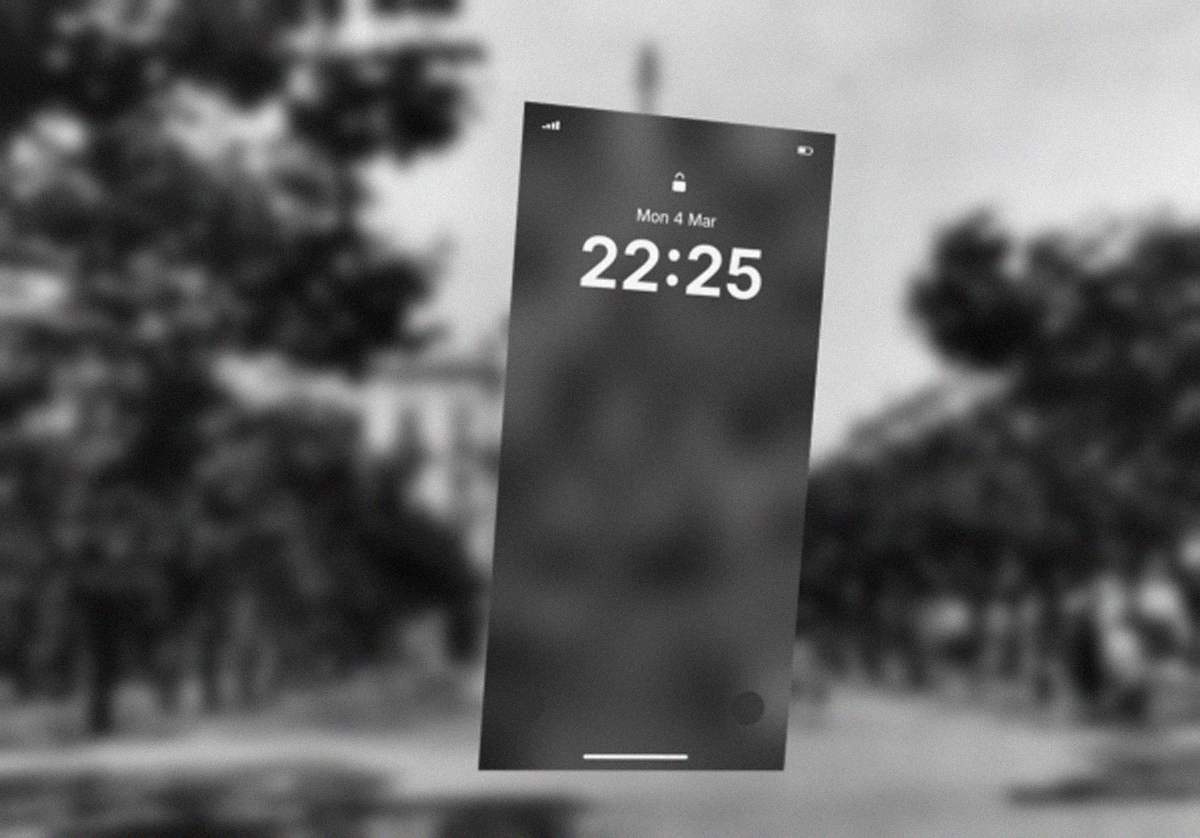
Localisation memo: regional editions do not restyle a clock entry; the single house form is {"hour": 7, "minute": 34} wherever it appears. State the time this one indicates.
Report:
{"hour": 22, "minute": 25}
